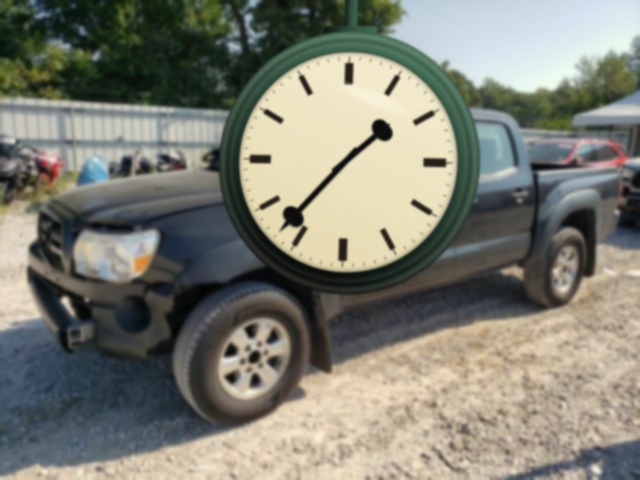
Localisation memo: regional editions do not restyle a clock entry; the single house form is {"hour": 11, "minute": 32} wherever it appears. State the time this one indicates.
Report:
{"hour": 1, "minute": 37}
